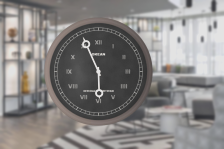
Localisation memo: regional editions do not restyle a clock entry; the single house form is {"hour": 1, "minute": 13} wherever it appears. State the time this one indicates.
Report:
{"hour": 5, "minute": 56}
